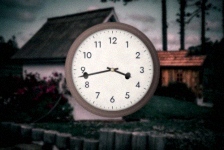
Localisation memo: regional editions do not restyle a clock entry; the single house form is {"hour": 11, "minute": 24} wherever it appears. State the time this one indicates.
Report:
{"hour": 3, "minute": 43}
